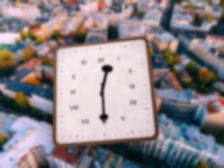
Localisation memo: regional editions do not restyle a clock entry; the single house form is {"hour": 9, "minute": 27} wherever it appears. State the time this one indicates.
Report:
{"hour": 12, "minute": 30}
